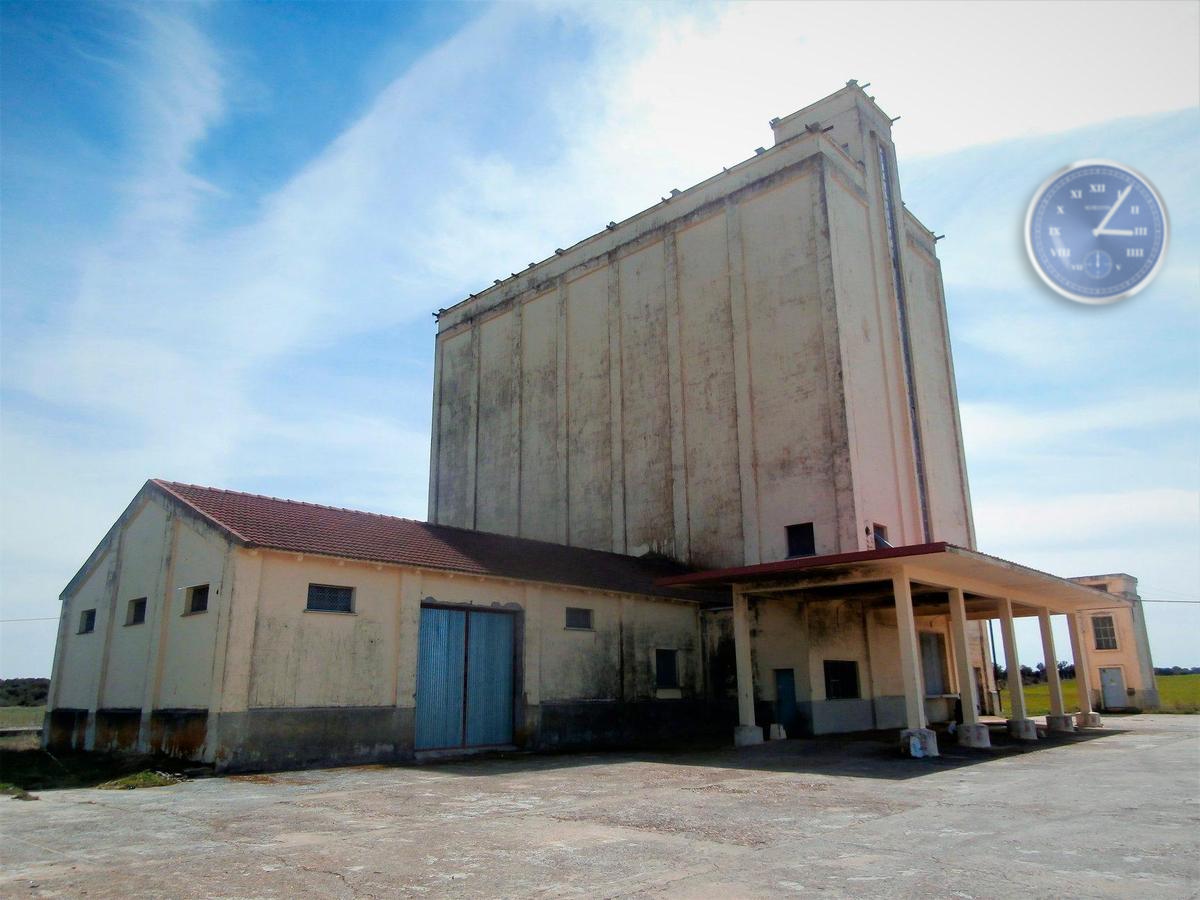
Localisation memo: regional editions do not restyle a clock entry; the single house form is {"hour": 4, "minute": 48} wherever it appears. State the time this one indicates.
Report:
{"hour": 3, "minute": 6}
